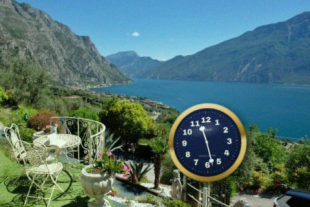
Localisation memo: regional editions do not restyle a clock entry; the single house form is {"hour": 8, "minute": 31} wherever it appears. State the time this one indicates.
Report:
{"hour": 11, "minute": 28}
